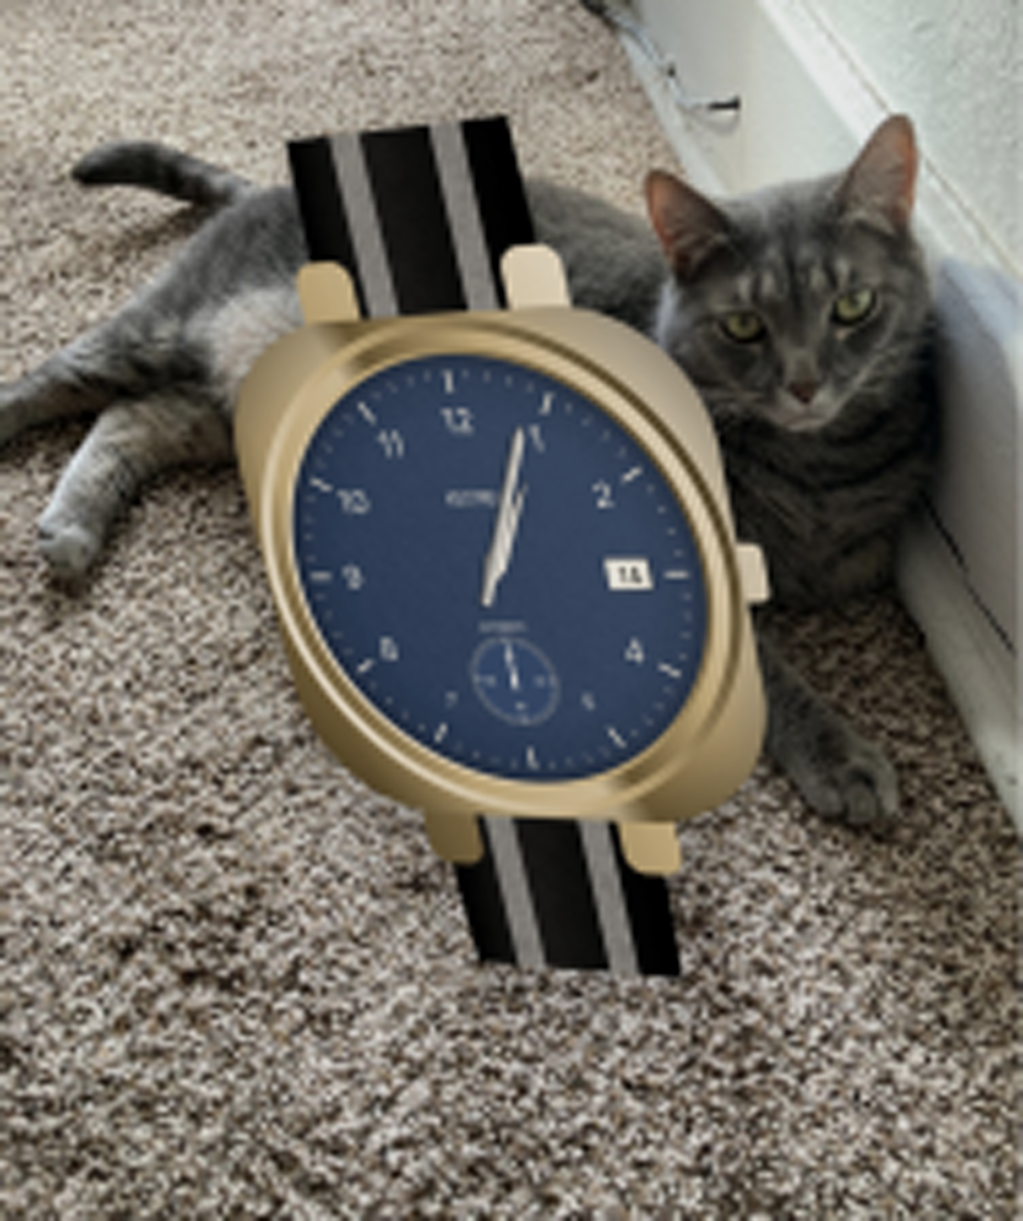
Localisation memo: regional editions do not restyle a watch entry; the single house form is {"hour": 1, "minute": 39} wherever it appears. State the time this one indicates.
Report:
{"hour": 1, "minute": 4}
